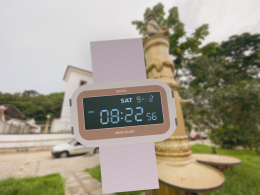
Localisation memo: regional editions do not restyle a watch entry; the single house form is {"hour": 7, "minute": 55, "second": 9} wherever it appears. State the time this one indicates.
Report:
{"hour": 8, "minute": 22, "second": 56}
